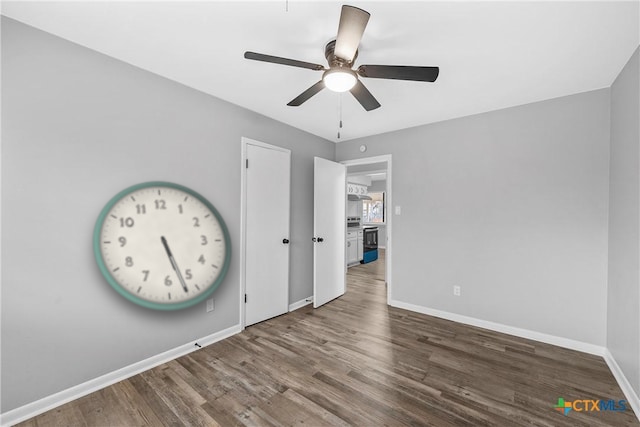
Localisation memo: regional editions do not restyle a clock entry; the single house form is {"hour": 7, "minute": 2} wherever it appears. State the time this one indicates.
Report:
{"hour": 5, "minute": 27}
